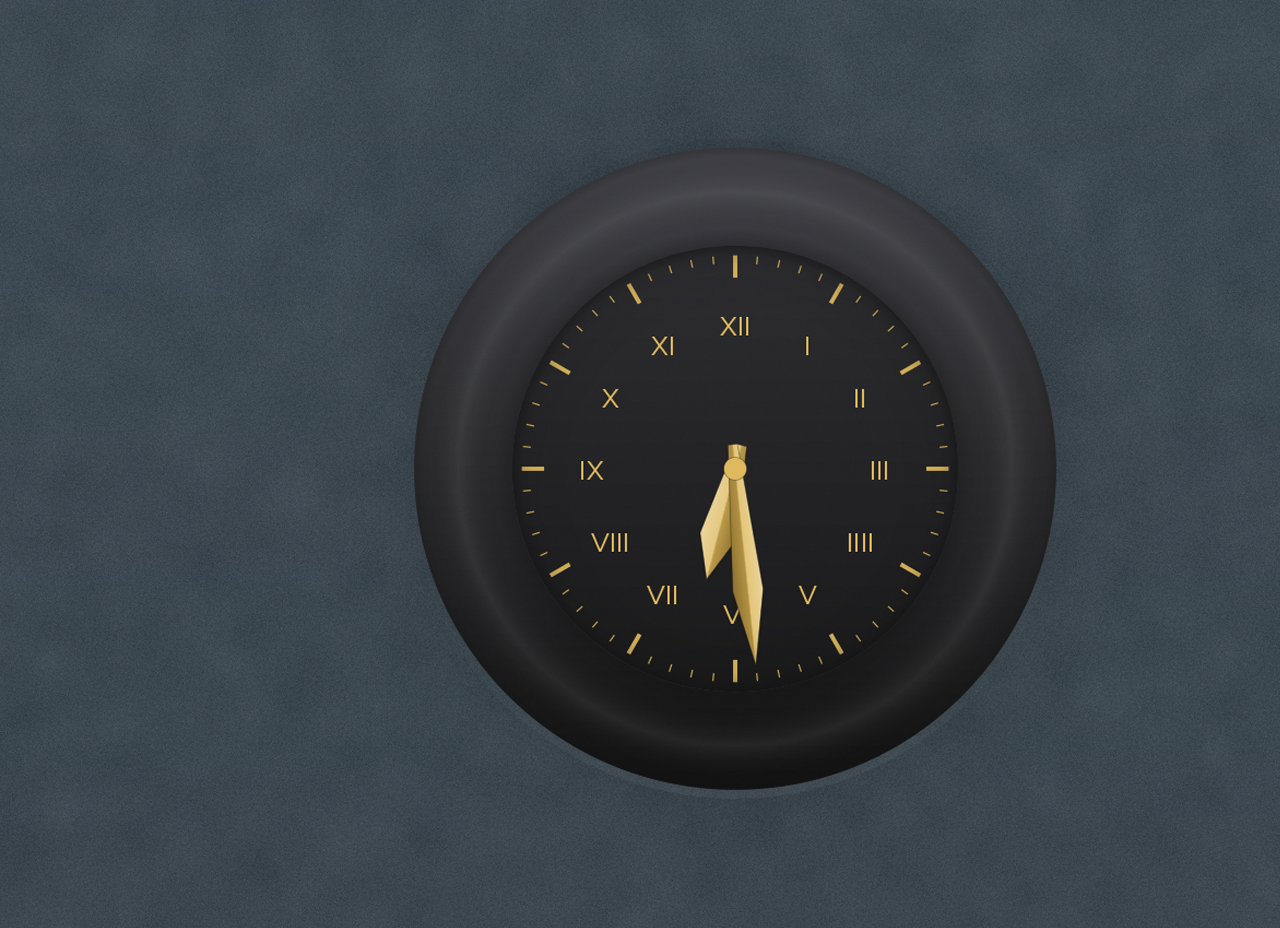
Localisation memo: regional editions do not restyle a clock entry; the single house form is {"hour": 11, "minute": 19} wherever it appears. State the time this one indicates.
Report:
{"hour": 6, "minute": 29}
